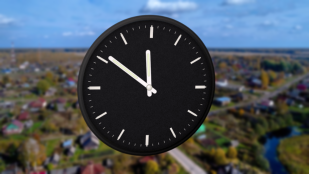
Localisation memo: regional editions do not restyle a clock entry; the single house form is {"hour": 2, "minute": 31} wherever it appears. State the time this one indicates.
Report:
{"hour": 11, "minute": 51}
